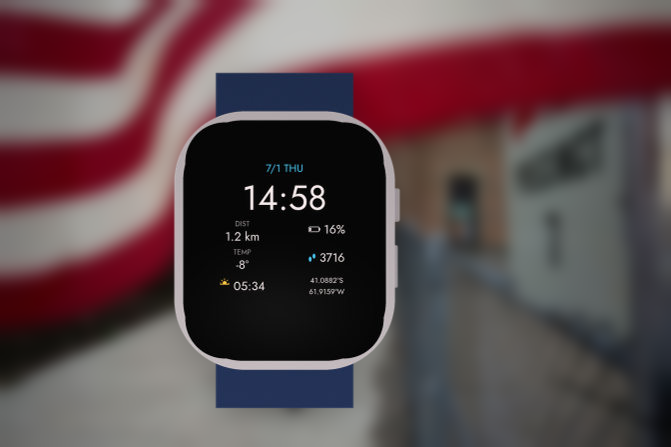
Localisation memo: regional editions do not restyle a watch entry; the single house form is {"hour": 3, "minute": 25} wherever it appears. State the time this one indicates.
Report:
{"hour": 14, "minute": 58}
